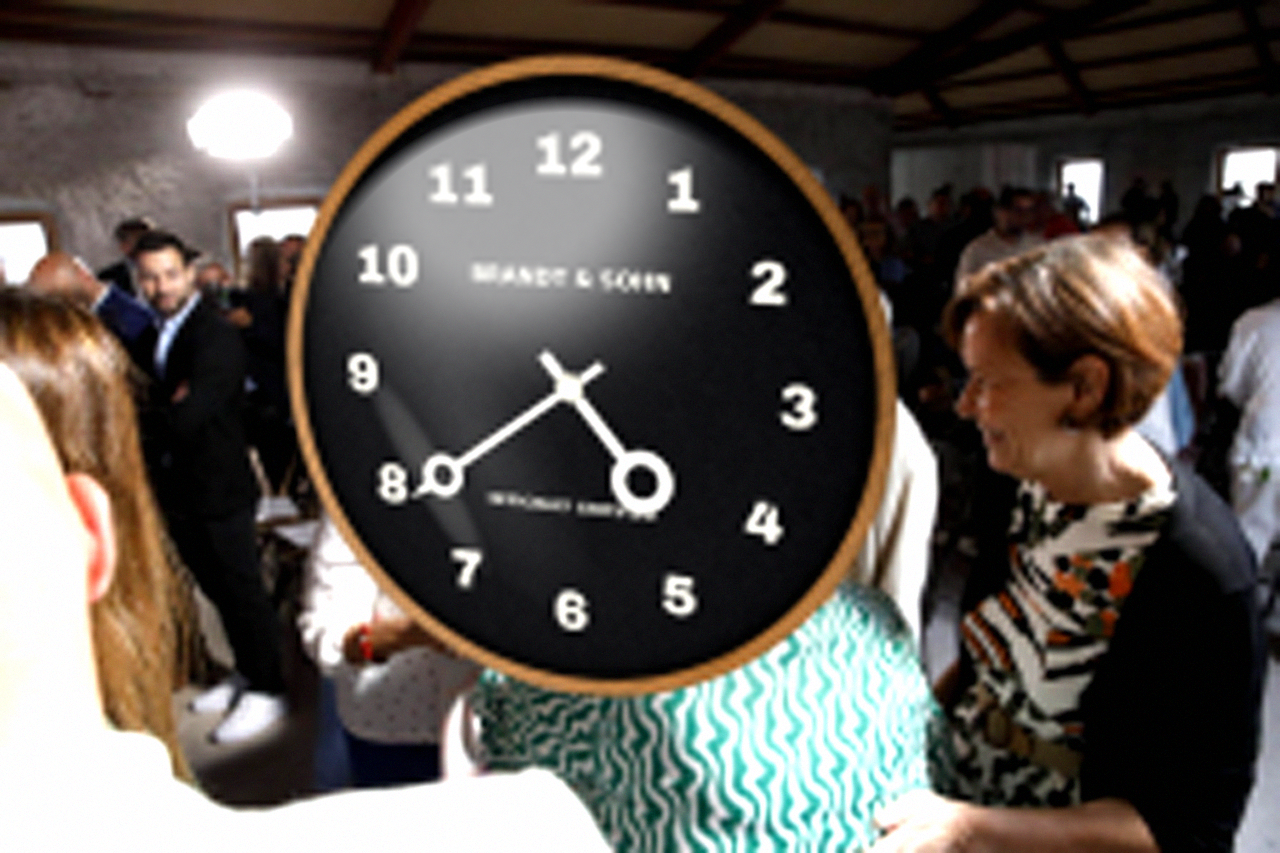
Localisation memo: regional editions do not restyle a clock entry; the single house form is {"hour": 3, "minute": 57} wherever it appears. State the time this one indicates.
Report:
{"hour": 4, "minute": 39}
